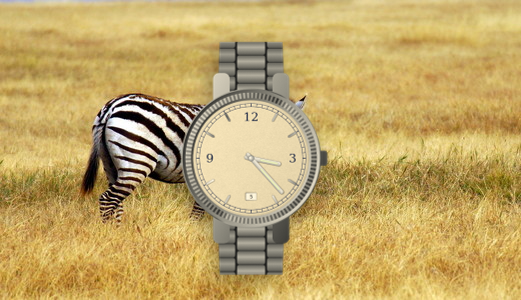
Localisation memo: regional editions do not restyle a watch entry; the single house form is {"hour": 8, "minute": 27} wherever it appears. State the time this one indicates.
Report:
{"hour": 3, "minute": 23}
